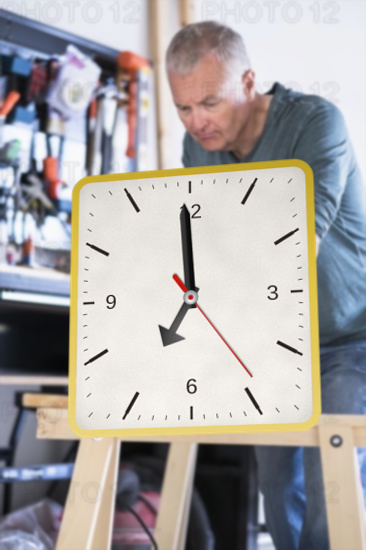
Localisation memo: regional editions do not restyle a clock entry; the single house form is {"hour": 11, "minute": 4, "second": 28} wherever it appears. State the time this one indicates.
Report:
{"hour": 6, "minute": 59, "second": 24}
